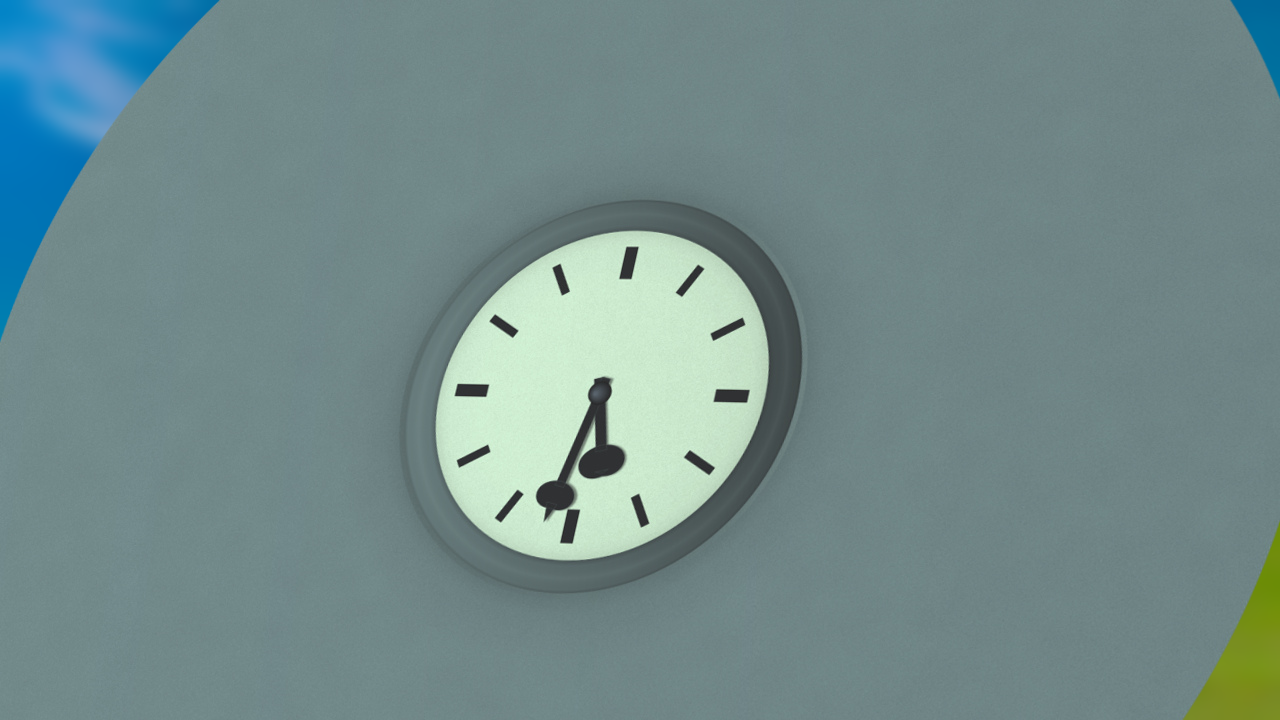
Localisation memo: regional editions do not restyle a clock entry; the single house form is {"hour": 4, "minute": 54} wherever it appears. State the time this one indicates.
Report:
{"hour": 5, "minute": 32}
